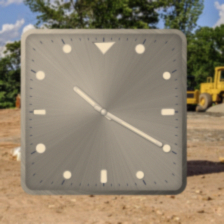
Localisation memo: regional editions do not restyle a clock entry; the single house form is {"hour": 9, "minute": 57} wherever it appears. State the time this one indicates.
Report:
{"hour": 10, "minute": 20}
